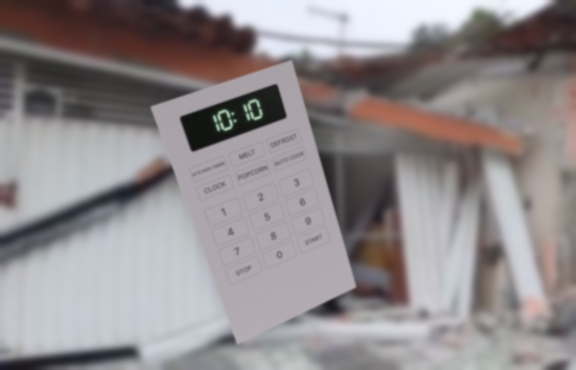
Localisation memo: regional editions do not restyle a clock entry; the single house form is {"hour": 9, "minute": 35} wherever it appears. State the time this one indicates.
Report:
{"hour": 10, "minute": 10}
